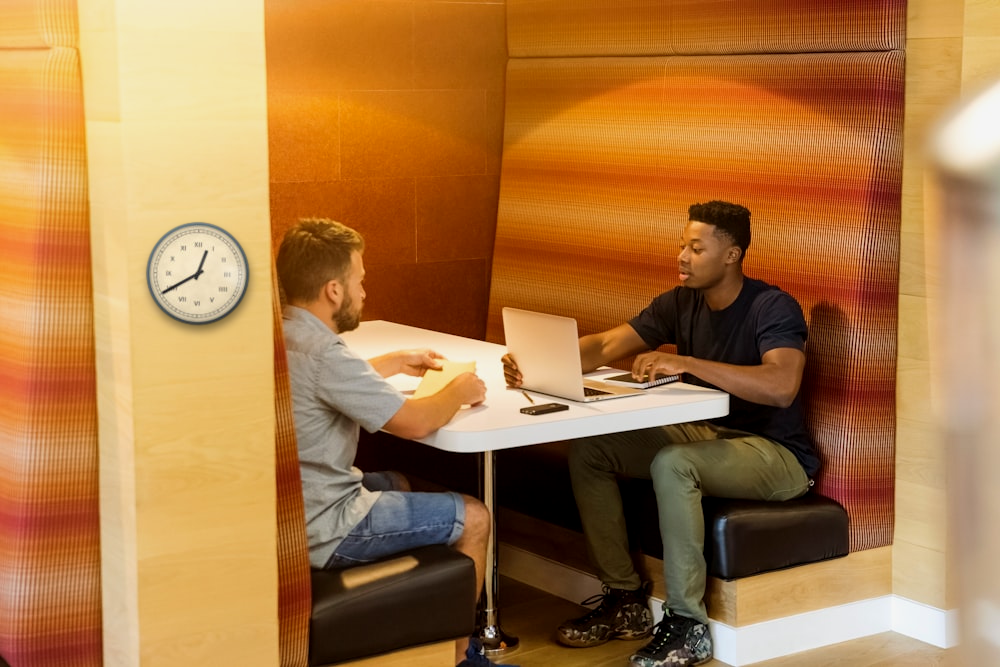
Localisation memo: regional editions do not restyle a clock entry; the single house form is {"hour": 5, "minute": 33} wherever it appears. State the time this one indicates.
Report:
{"hour": 12, "minute": 40}
